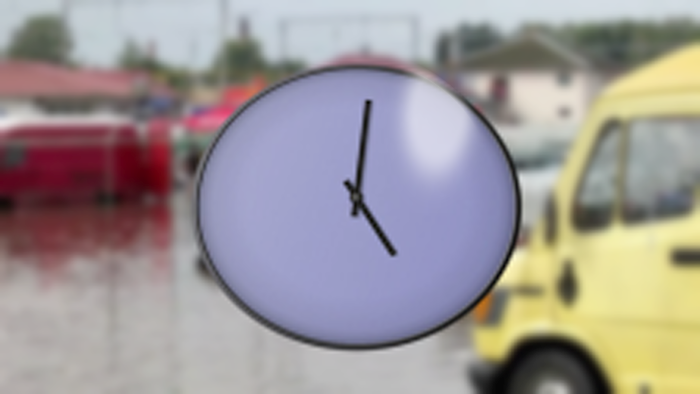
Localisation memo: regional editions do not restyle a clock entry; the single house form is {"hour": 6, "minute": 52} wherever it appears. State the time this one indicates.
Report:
{"hour": 5, "minute": 1}
